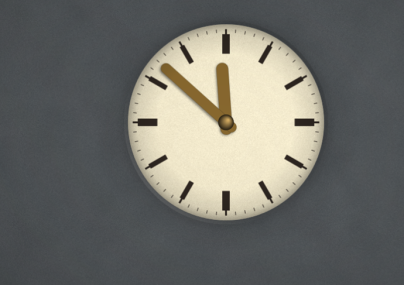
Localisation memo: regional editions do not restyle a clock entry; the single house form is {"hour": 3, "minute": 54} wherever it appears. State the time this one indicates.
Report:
{"hour": 11, "minute": 52}
